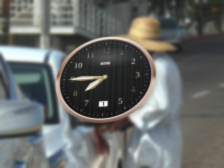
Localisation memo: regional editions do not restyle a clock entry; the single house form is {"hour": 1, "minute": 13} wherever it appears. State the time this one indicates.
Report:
{"hour": 7, "minute": 45}
